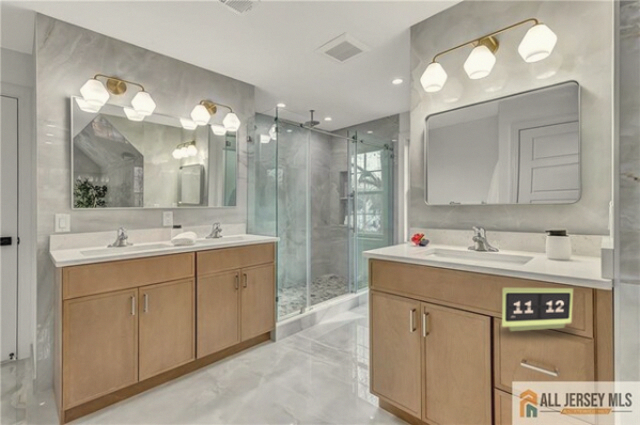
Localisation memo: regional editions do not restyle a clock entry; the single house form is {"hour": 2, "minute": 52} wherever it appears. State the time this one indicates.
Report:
{"hour": 11, "minute": 12}
